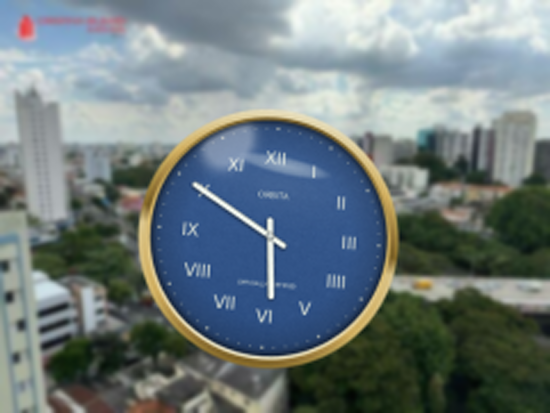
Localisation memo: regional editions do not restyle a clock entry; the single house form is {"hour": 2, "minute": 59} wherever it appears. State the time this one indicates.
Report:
{"hour": 5, "minute": 50}
